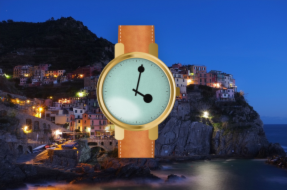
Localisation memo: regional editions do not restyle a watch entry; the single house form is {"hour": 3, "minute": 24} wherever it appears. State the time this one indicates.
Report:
{"hour": 4, "minute": 2}
